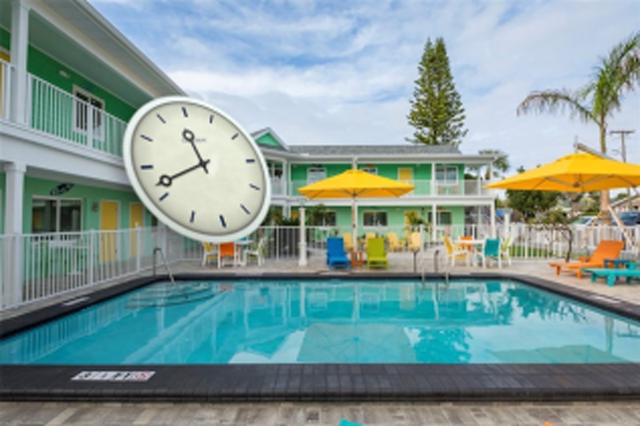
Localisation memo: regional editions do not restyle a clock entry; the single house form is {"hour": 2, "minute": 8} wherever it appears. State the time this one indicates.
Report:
{"hour": 11, "minute": 42}
